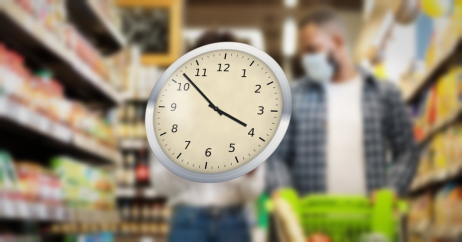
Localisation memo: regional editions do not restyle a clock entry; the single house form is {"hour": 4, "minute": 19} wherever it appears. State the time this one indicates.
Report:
{"hour": 3, "minute": 52}
